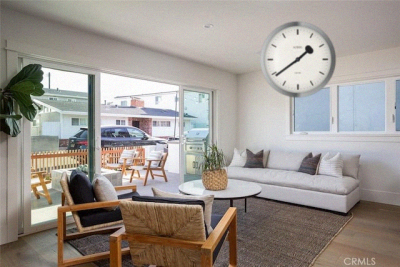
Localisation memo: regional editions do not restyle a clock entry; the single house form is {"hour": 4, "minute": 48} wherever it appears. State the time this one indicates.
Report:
{"hour": 1, "minute": 39}
